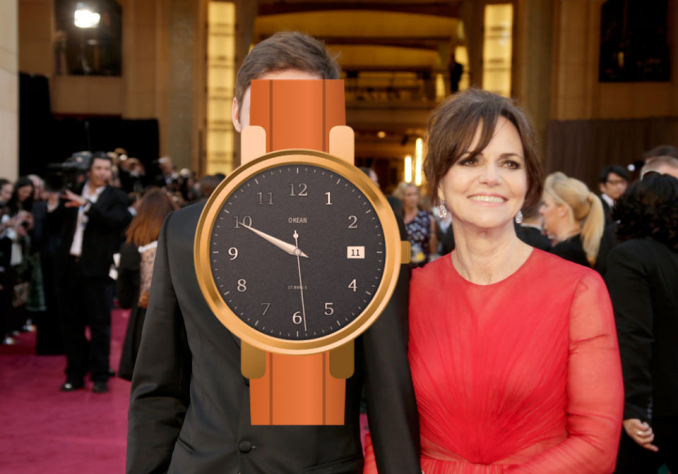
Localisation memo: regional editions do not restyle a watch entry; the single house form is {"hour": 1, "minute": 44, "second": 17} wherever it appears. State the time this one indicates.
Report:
{"hour": 9, "minute": 49, "second": 29}
